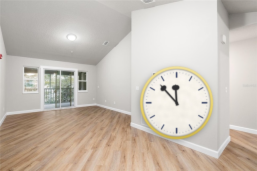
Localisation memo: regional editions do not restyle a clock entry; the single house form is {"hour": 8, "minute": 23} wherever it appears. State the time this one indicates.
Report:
{"hour": 11, "minute": 53}
